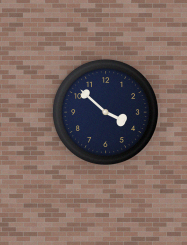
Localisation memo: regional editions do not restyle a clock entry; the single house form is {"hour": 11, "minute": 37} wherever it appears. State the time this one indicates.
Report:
{"hour": 3, "minute": 52}
